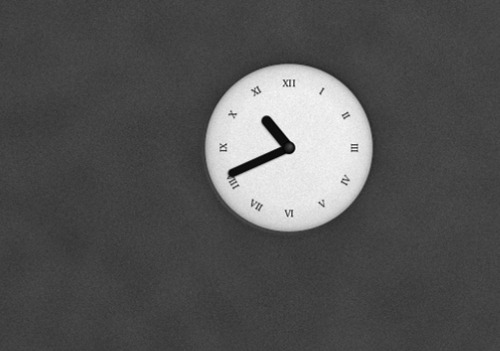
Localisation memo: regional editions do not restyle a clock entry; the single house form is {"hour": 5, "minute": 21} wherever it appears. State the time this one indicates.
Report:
{"hour": 10, "minute": 41}
